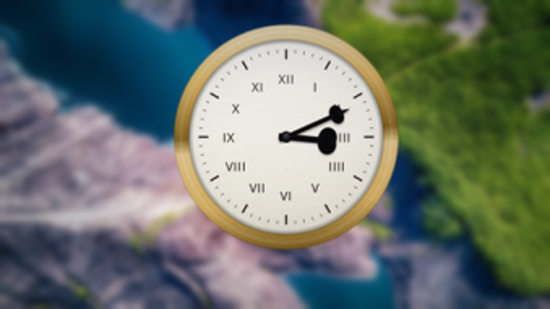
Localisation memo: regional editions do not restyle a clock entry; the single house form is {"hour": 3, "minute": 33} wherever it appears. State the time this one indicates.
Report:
{"hour": 3, "minute": 11}
